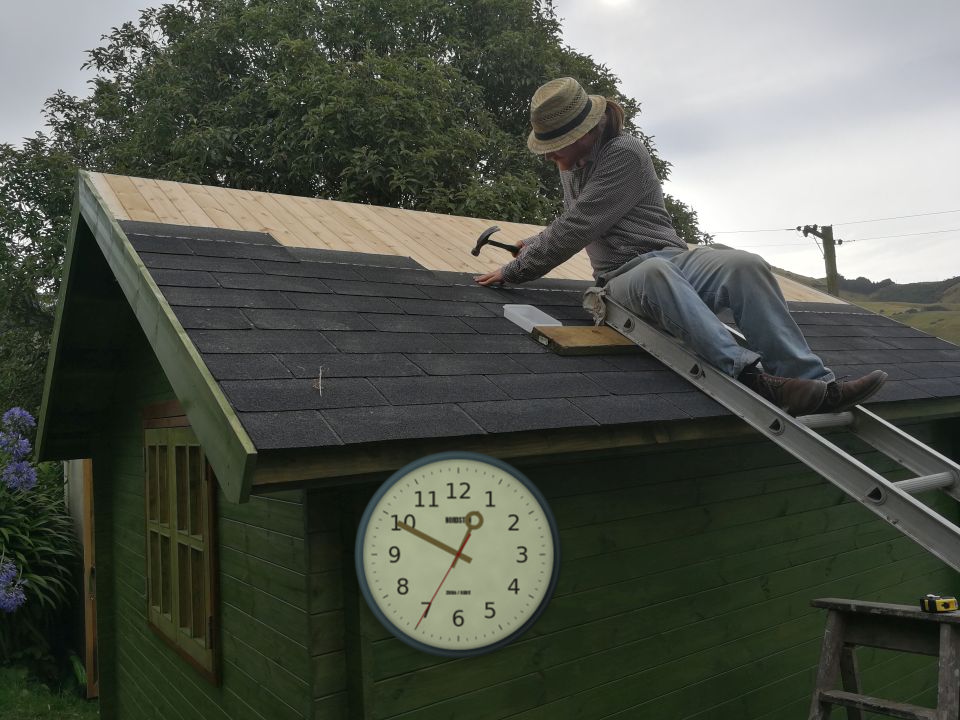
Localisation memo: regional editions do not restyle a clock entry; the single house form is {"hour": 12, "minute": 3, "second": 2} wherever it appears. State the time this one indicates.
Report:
{"hour": 12, "minute": 49, "second": 35}
